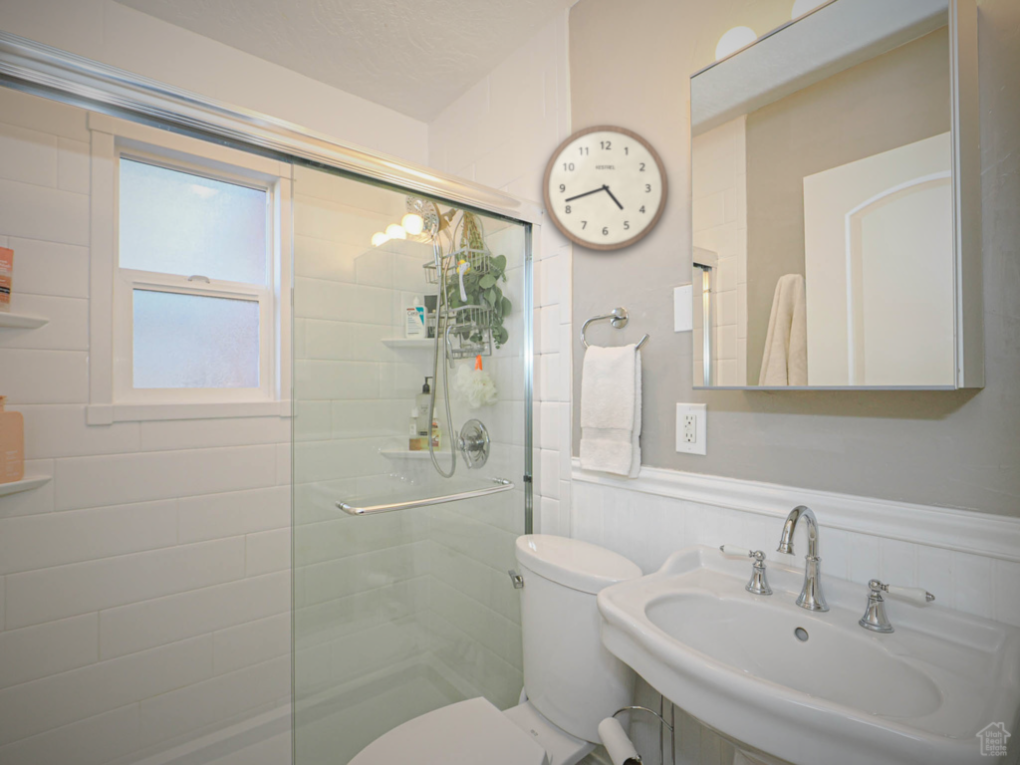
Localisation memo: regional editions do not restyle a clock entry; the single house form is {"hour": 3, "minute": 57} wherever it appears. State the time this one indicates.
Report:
{"hour": 4, "minute": 42}
